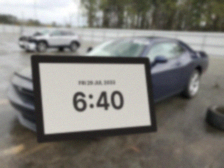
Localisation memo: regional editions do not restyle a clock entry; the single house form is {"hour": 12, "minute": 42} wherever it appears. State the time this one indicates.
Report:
{"hour": 6, "minute": 40}
